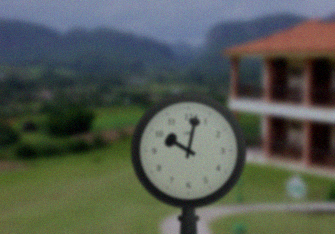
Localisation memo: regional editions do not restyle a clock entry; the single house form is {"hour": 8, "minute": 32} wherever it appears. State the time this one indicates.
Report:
{"hour": 10, "minute": 2}
